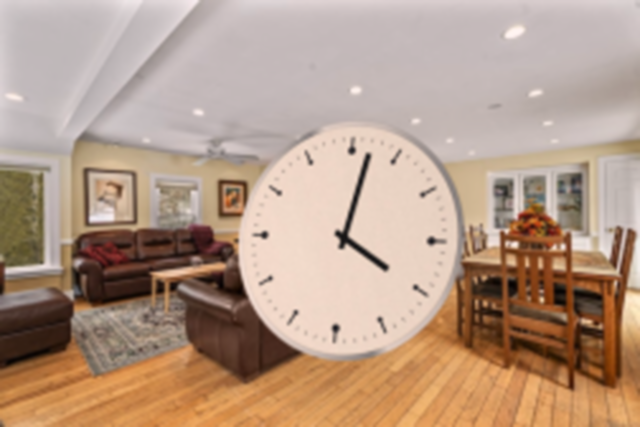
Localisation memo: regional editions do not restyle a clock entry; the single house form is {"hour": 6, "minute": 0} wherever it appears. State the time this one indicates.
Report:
{"hour": 4, "minute": 2}
